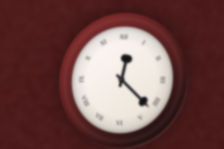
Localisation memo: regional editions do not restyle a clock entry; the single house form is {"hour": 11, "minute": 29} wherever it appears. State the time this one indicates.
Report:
{"hour": 12, "minute": 22}
